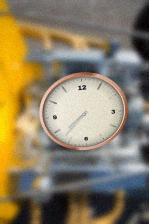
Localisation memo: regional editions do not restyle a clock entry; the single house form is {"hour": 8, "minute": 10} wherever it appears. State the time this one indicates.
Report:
{"hour": 7, "minute": 37}
